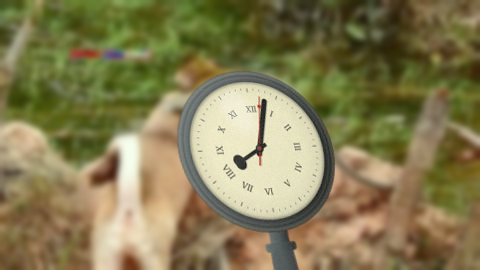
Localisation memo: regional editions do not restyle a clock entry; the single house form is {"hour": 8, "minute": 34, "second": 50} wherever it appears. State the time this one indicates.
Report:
{"hour": 8, "minute": 3, "second": 2}
